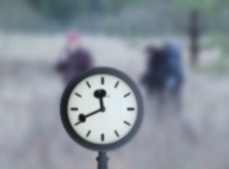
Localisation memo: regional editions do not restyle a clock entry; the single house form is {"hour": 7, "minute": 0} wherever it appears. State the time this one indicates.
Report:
{"hour": 11, "minute": 41}
